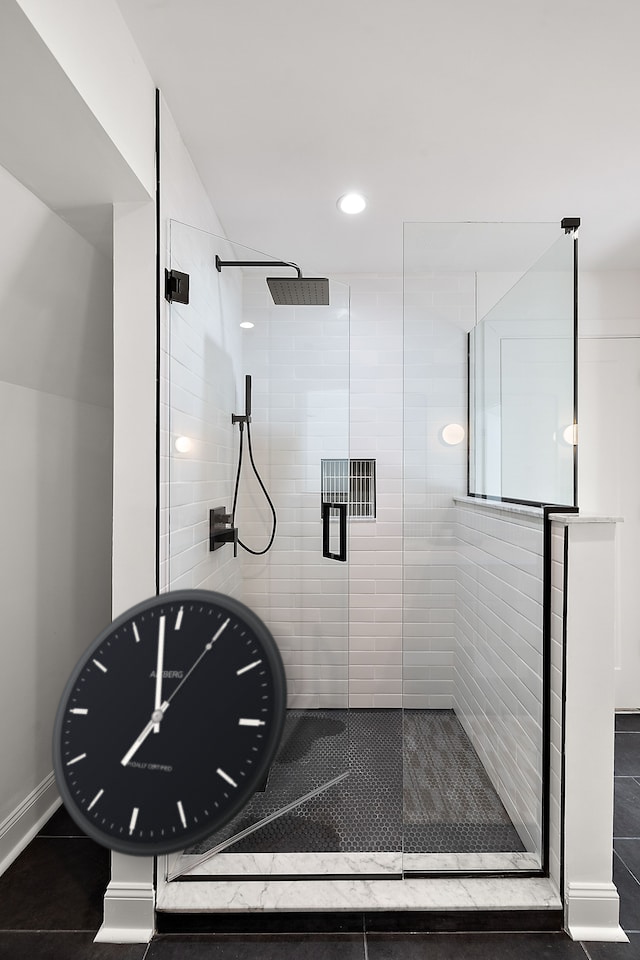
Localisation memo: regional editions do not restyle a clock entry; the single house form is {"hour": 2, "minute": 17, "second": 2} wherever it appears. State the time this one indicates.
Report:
{"hour": 6, "minute": 58, "second": 5}
